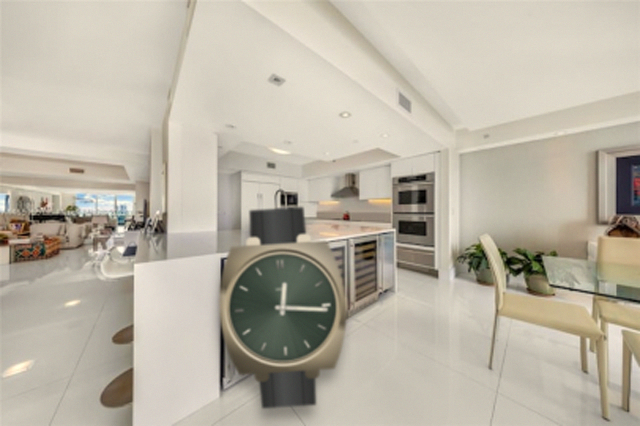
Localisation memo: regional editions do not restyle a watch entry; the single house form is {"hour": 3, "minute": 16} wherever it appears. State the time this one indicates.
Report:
{"hour": 12, "minute": 16}
